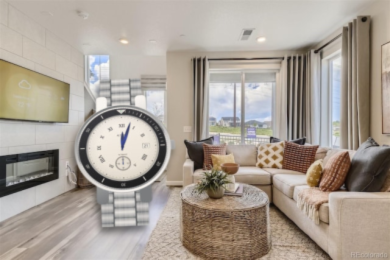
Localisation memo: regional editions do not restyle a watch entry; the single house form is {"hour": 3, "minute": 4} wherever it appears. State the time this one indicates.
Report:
{"hour": 12, "minute": 3}
